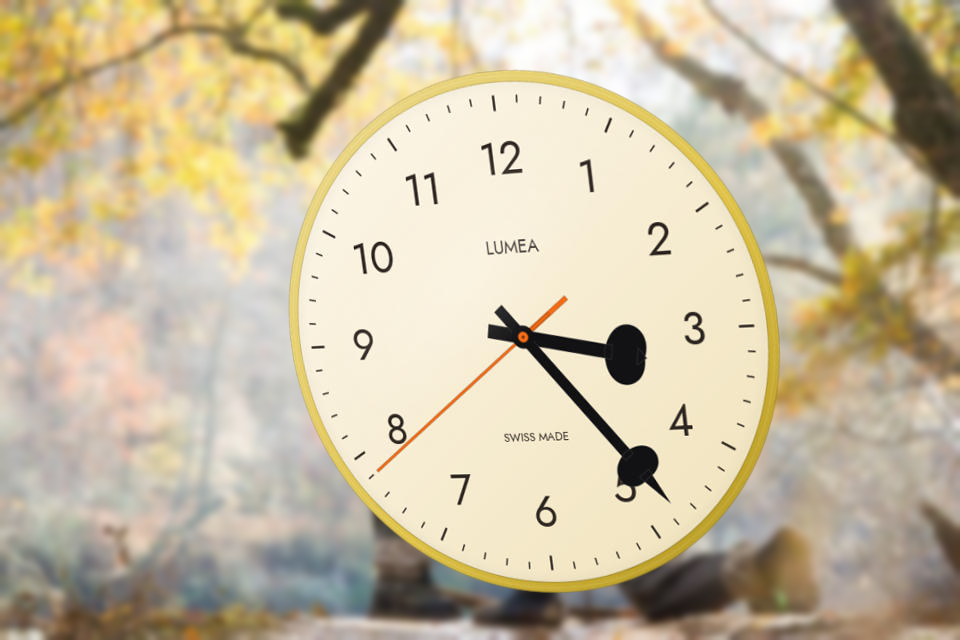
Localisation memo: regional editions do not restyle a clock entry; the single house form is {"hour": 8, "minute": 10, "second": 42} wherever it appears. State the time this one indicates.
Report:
{"hour": 3, "minute": 23, "second": 39}
